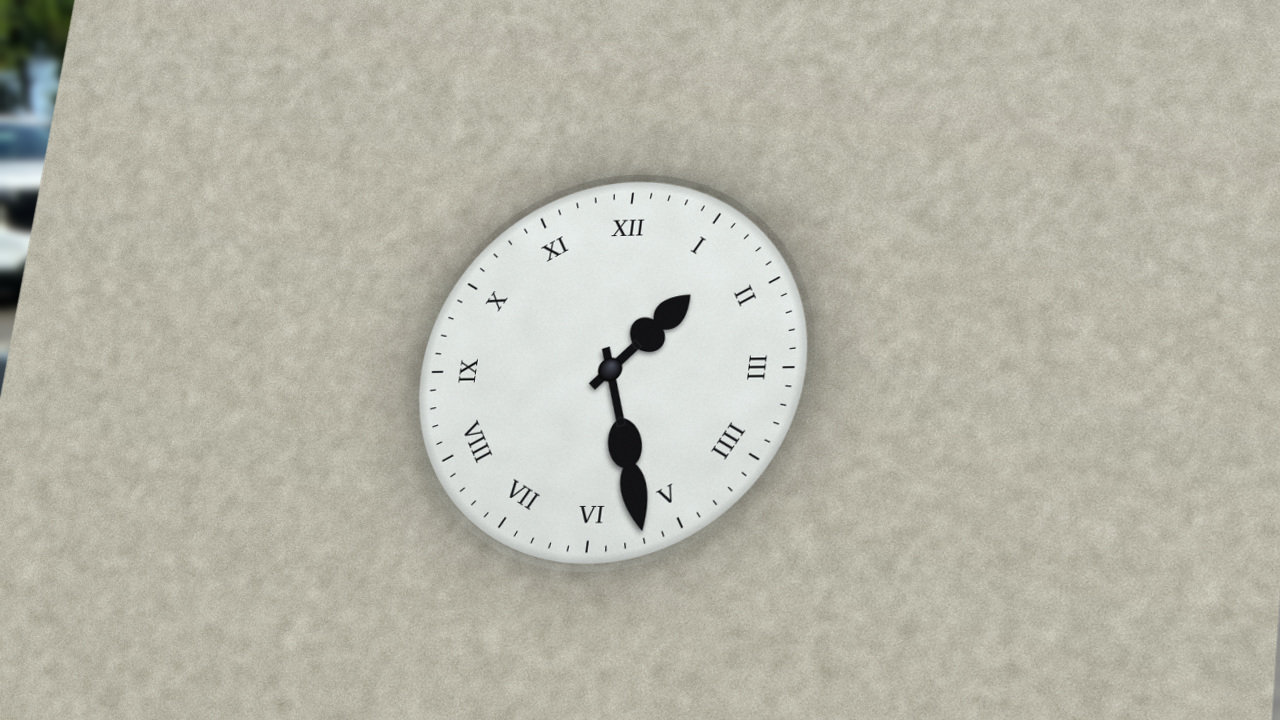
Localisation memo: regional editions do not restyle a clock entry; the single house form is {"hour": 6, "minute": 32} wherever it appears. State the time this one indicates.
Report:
{"hour": 1, "minute": 27}
